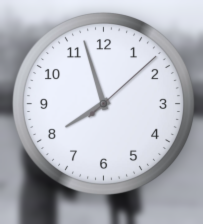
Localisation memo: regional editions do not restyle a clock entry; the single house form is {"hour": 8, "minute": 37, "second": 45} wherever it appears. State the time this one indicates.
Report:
{"hour": 7, "minute": 57, "second": 8}
